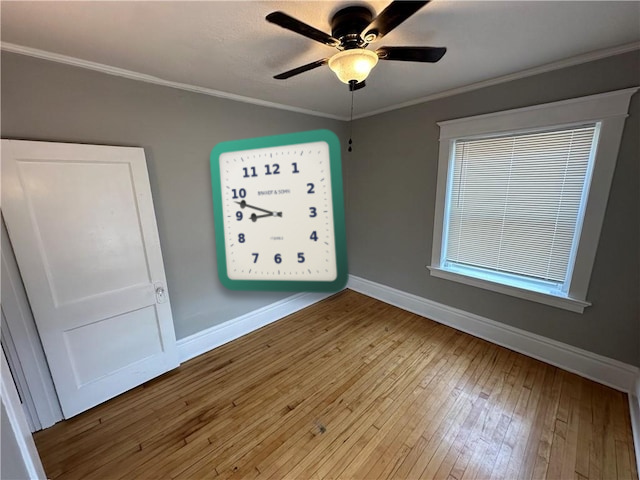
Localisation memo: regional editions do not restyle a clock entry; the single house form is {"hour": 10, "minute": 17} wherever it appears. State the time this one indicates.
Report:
{"hour": 8, "minute": 48}
